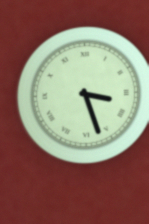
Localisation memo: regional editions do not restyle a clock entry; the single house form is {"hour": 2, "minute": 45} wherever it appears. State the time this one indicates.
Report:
{"hour": 3, "minute": 27}
